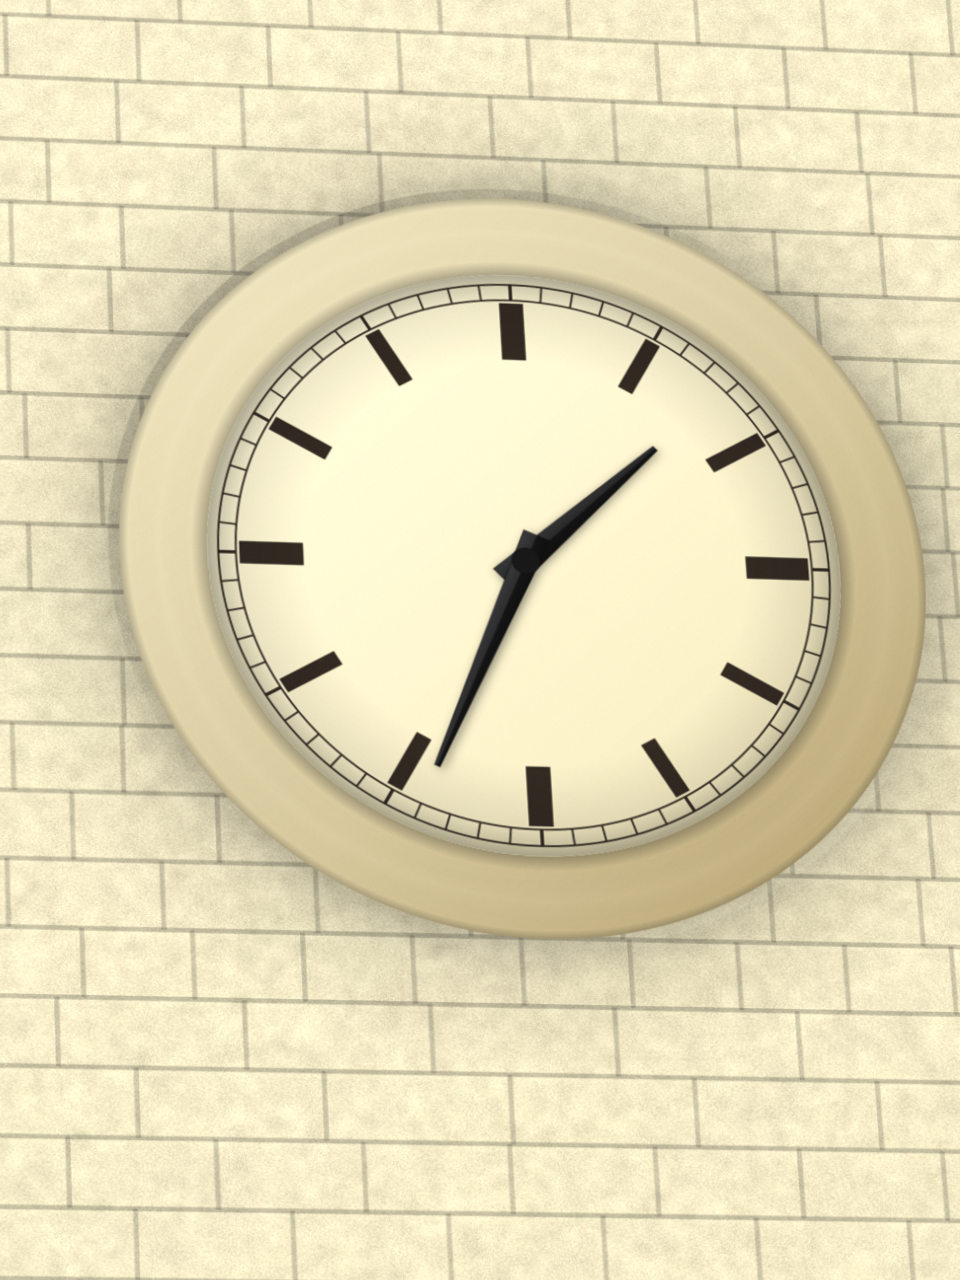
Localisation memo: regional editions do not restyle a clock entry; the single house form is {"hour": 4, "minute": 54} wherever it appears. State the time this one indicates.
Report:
{"hour": 1, "minute": 34}
